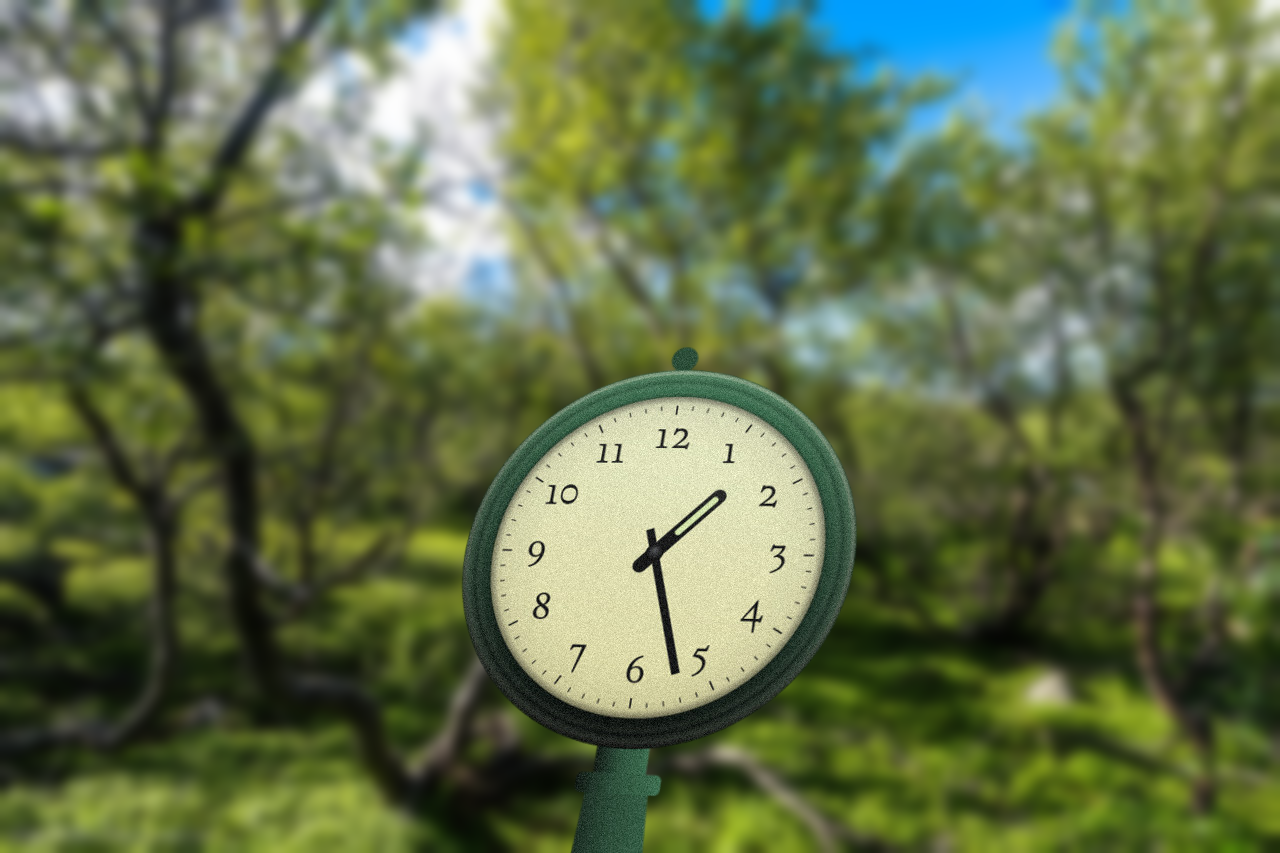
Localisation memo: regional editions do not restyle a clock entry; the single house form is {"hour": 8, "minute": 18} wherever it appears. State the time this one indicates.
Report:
{"hour": 1, "minute": 27}
